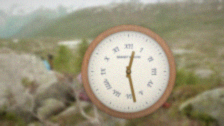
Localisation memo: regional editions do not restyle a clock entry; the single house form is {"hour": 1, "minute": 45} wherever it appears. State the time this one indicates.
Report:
{"hour": 12, "minute": 28}
